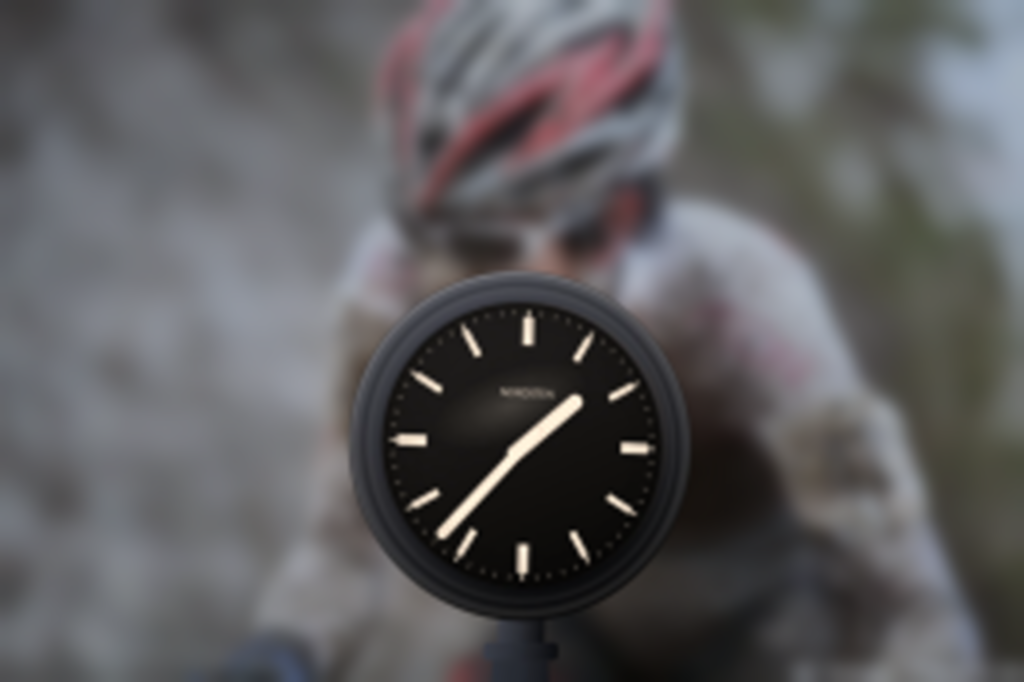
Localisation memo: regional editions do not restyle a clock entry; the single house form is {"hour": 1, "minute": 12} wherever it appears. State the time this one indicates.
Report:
{"hour": 1, "minute": 37}
